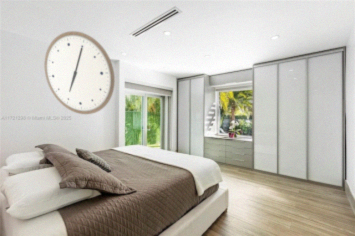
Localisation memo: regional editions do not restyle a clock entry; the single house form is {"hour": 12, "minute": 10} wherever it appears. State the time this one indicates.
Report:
{"hour": 7, "minute": 5}
